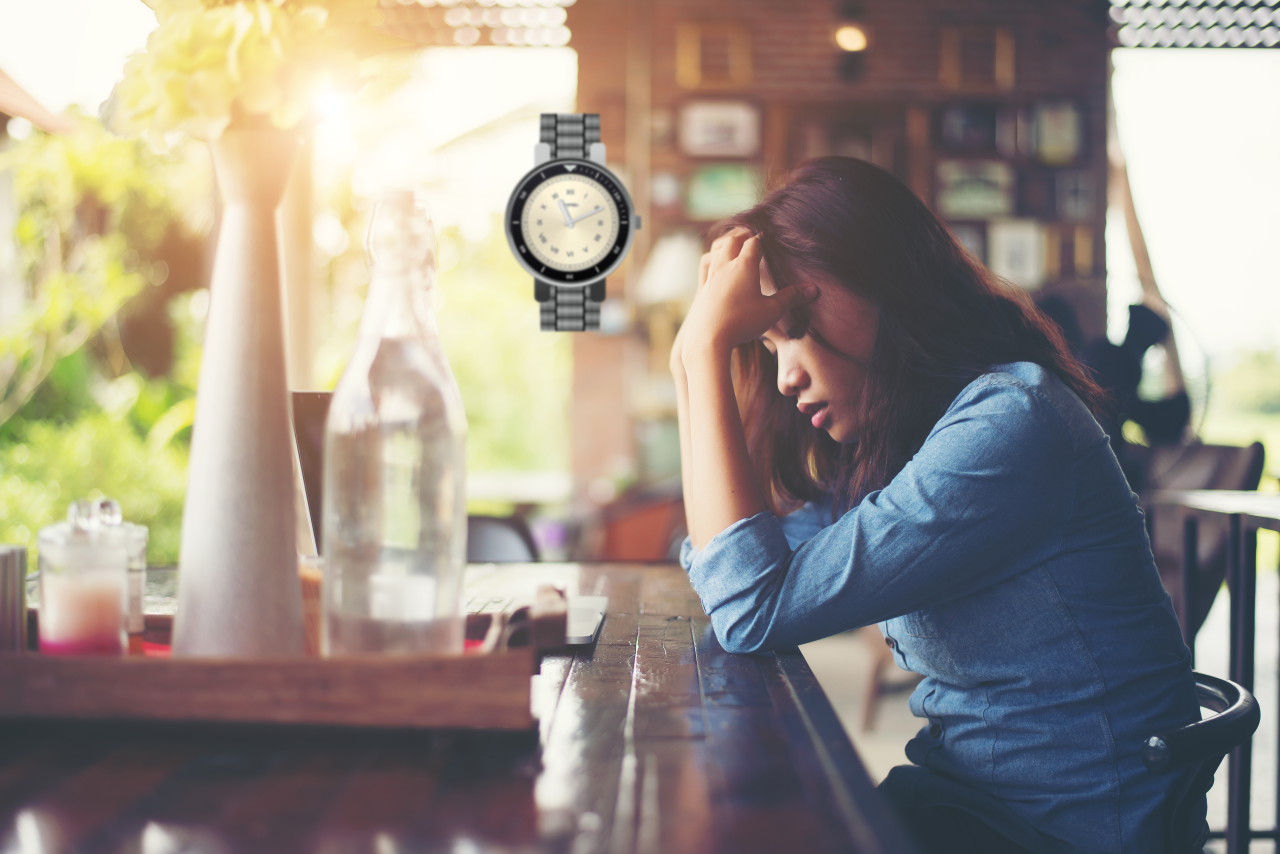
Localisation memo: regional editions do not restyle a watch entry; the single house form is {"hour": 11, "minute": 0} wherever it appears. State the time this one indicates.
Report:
{"hour": 11, "minute": 11}
